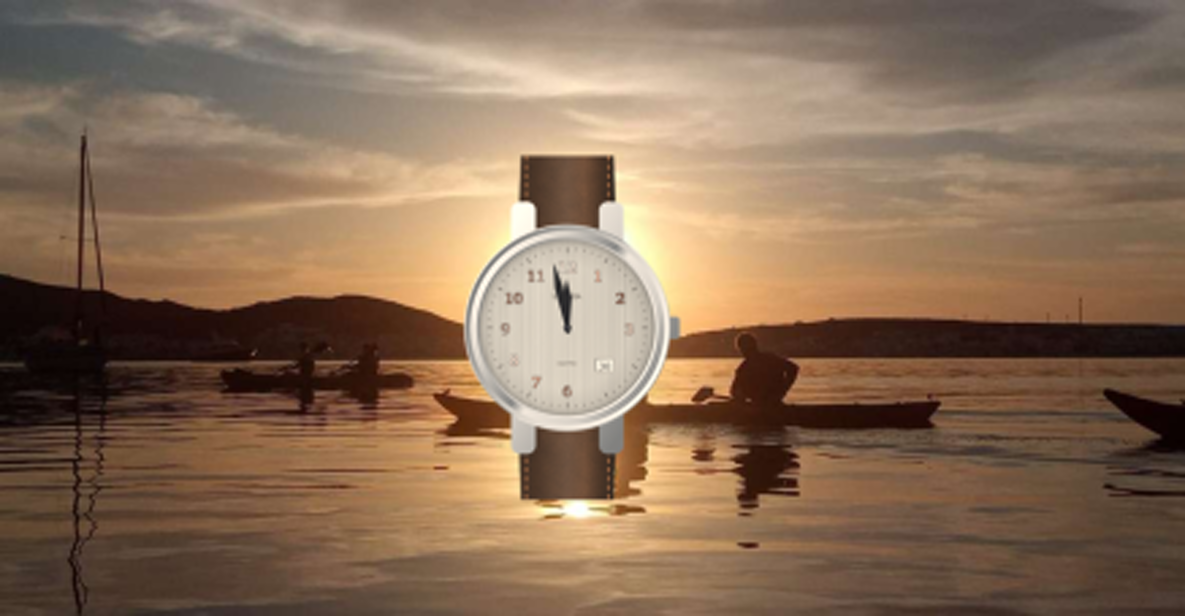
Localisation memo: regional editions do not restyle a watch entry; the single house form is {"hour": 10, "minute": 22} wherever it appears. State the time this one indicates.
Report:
{"hour": 11, "minute": 58}
